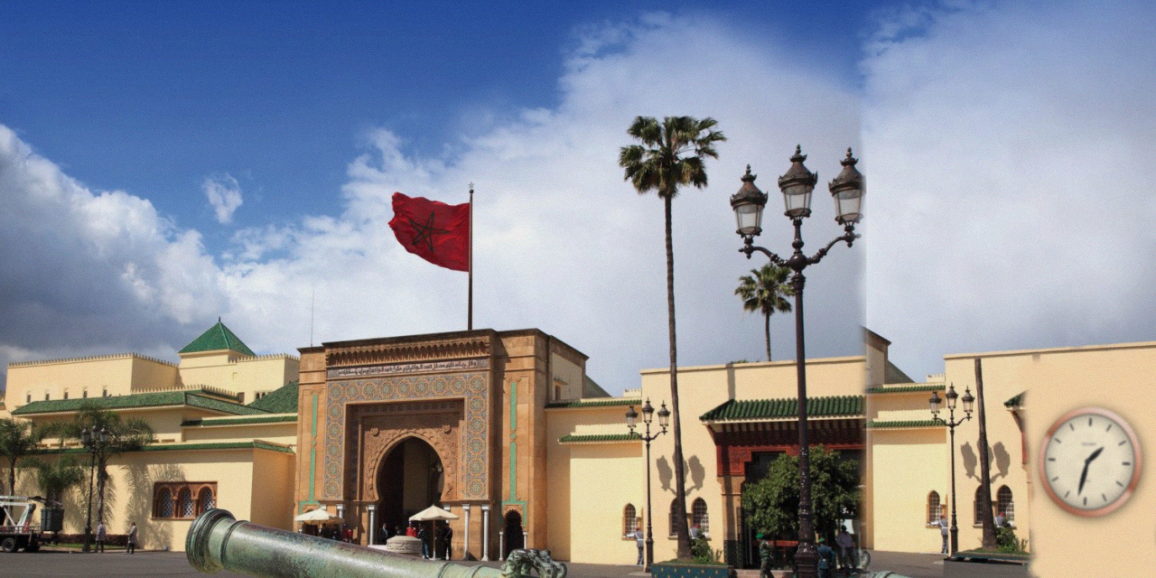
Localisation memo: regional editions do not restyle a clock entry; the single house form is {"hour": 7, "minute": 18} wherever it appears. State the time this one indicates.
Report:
{"hour": 1, "minute": 32}
